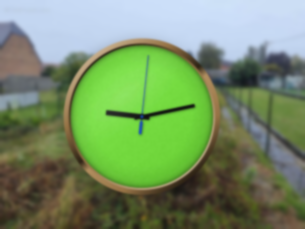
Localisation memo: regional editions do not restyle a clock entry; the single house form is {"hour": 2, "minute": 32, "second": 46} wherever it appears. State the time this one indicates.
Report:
{"hour": 9, "minute": 13, "second": 1}
